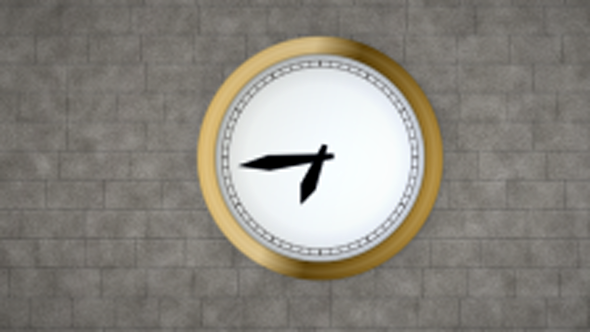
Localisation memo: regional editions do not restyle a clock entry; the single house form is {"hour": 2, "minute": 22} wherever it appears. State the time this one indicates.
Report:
{"hour": 6, "minute": 44}
